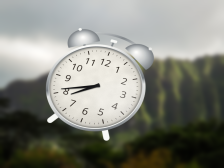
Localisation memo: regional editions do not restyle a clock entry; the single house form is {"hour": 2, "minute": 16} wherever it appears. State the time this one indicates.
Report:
{"hour": 7, "minute": 41}
